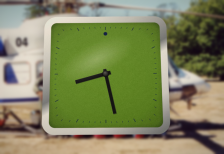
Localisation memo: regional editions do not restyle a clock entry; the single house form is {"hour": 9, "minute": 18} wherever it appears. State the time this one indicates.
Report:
{"hour": 8, "minute": 28}
